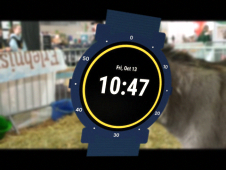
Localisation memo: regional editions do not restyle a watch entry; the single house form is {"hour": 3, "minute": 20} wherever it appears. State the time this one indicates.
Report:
{"hour": 10, "minute": 47}
